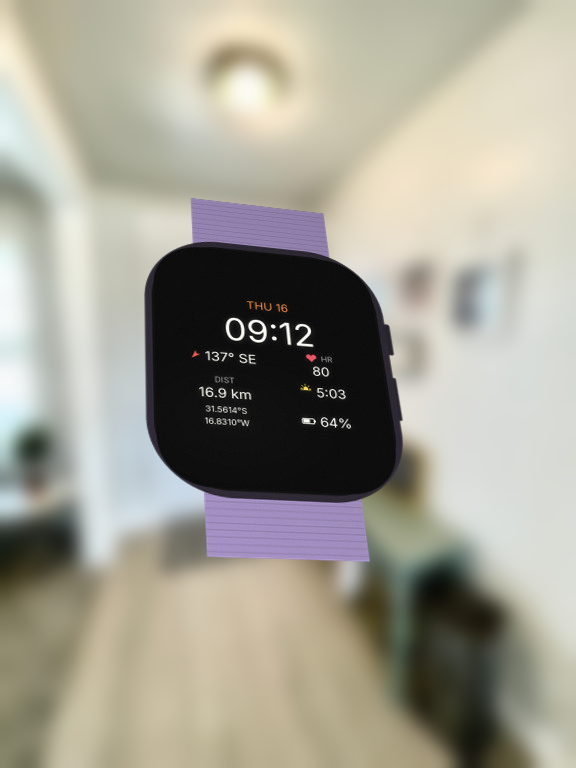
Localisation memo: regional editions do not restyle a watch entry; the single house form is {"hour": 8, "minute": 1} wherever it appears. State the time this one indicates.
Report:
{"hour": 9, "minute": 12}
